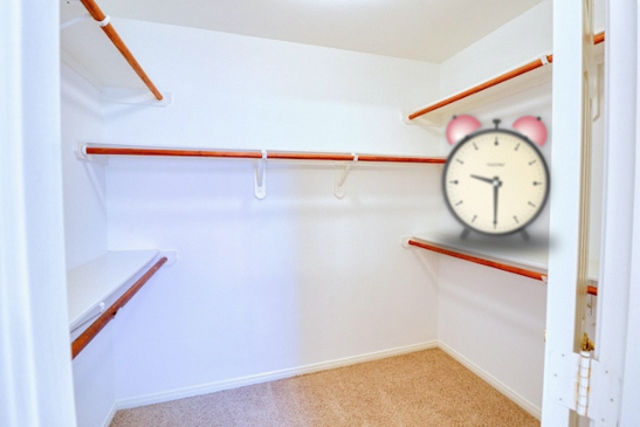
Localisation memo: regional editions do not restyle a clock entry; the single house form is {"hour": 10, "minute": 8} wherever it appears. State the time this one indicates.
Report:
{"hour": 9, "minute": 30}
